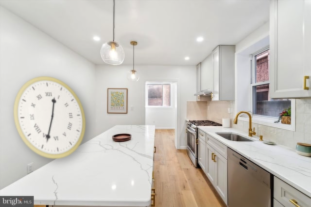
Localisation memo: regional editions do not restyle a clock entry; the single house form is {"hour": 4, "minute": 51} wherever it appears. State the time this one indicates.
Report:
{"hour": 12, "minute": 34}
